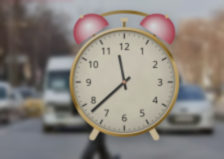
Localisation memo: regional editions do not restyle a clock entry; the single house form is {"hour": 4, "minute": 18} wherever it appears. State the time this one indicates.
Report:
{"hour": 11, "minute": 38}
